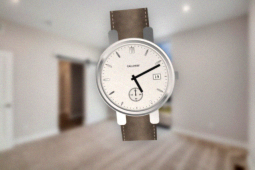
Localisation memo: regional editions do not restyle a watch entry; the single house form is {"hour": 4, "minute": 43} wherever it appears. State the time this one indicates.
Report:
{"hour": 5, "minute": 11}
